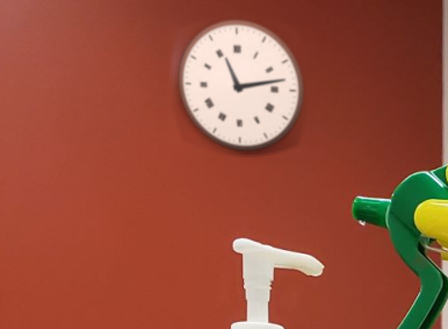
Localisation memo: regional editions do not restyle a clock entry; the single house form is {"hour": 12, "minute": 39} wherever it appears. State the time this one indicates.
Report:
{"hour": 11, "minute": 13}
